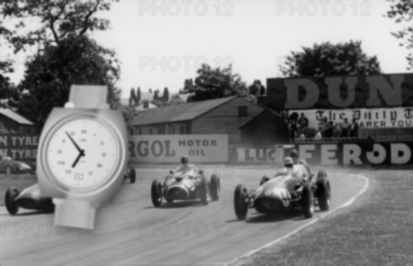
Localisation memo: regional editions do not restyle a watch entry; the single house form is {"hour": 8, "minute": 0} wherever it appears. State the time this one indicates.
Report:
{"hour": 6, "minute": 53}
